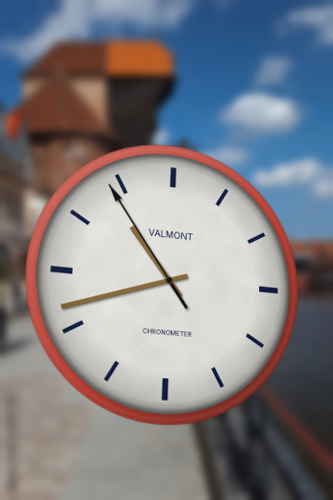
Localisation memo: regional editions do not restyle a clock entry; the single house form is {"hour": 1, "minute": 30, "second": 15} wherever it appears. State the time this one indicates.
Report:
{"hour": 10, "minute": 41, "second": 54}
